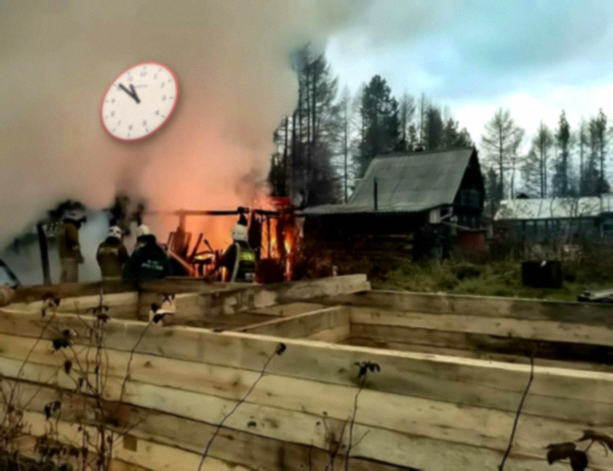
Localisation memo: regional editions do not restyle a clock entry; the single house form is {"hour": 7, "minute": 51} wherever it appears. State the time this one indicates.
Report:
{"hour": 10, "minute": 51}
